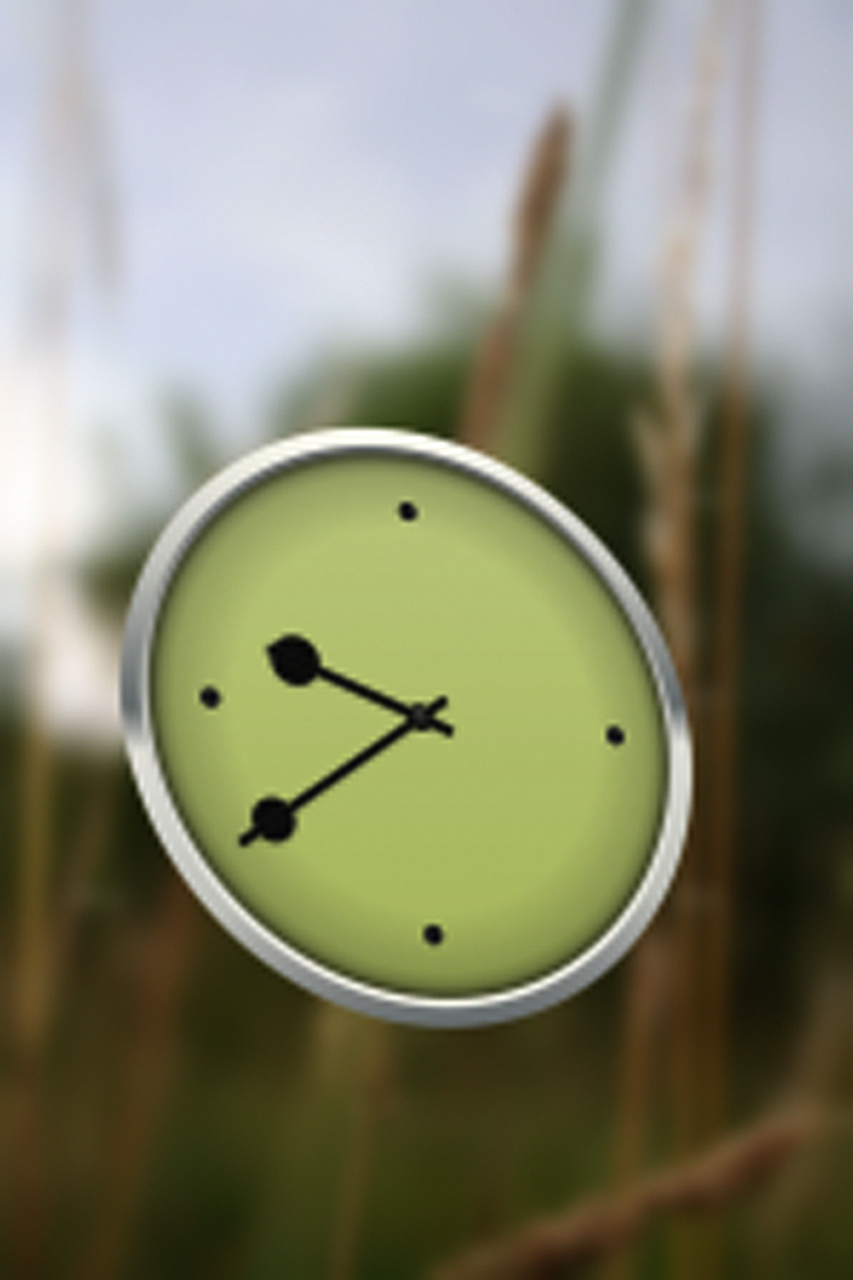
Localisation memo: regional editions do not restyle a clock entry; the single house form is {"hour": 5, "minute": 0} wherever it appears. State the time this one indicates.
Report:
{"hour": 9, "minute": 39}
